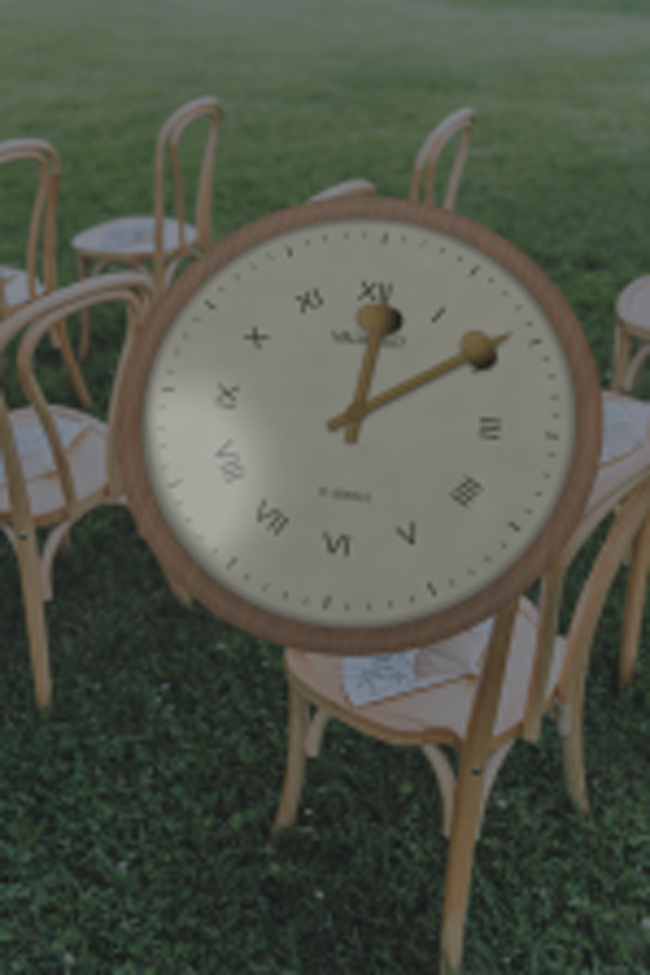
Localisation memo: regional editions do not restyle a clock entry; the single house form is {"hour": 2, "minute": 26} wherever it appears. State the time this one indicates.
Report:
{"hour": 12, "minute": 9}
